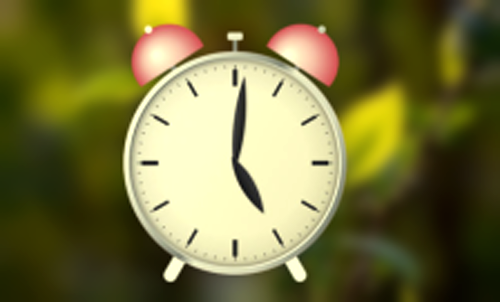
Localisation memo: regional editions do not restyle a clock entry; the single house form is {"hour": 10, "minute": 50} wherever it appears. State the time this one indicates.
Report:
{"hour": 5, "minute": 1}
